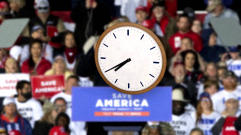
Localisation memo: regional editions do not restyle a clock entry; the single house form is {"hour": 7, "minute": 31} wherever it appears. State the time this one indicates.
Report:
{"hour": 7, "minute": 40}
